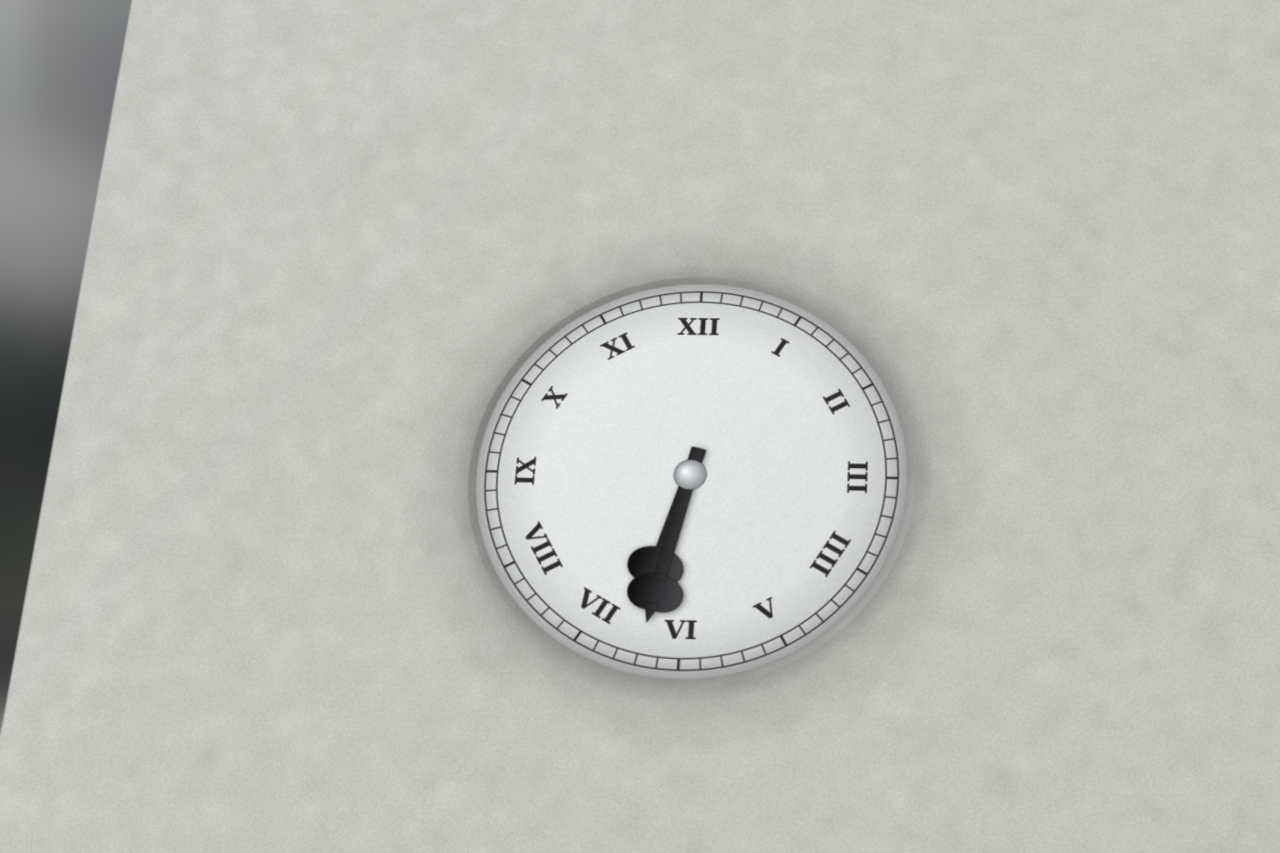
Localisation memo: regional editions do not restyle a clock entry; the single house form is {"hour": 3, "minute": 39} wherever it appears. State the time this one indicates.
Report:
{"hour": 6, "minute": 32}
